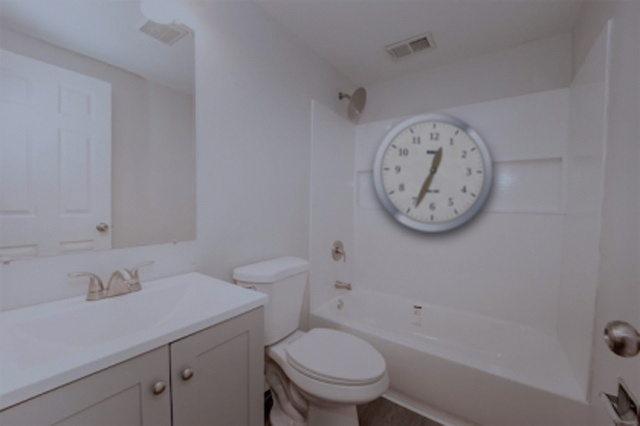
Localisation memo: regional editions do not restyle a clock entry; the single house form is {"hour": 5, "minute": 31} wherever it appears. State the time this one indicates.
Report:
{"hour": 12, "minute": 34}
